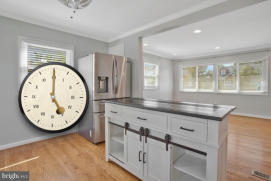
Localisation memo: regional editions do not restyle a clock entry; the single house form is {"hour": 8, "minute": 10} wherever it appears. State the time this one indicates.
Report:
{"hour": 5, "minute": 0}
